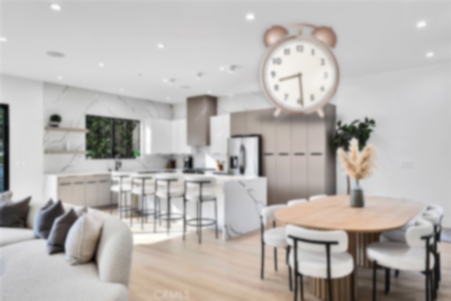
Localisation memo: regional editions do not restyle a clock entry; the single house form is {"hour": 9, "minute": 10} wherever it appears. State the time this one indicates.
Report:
{"hour": 8, "minute": 29}
